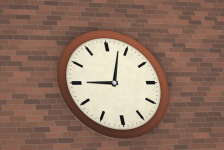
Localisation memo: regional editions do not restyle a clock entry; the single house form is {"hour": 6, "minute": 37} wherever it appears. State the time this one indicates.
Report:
{"hour": 9, "minute": 3}
